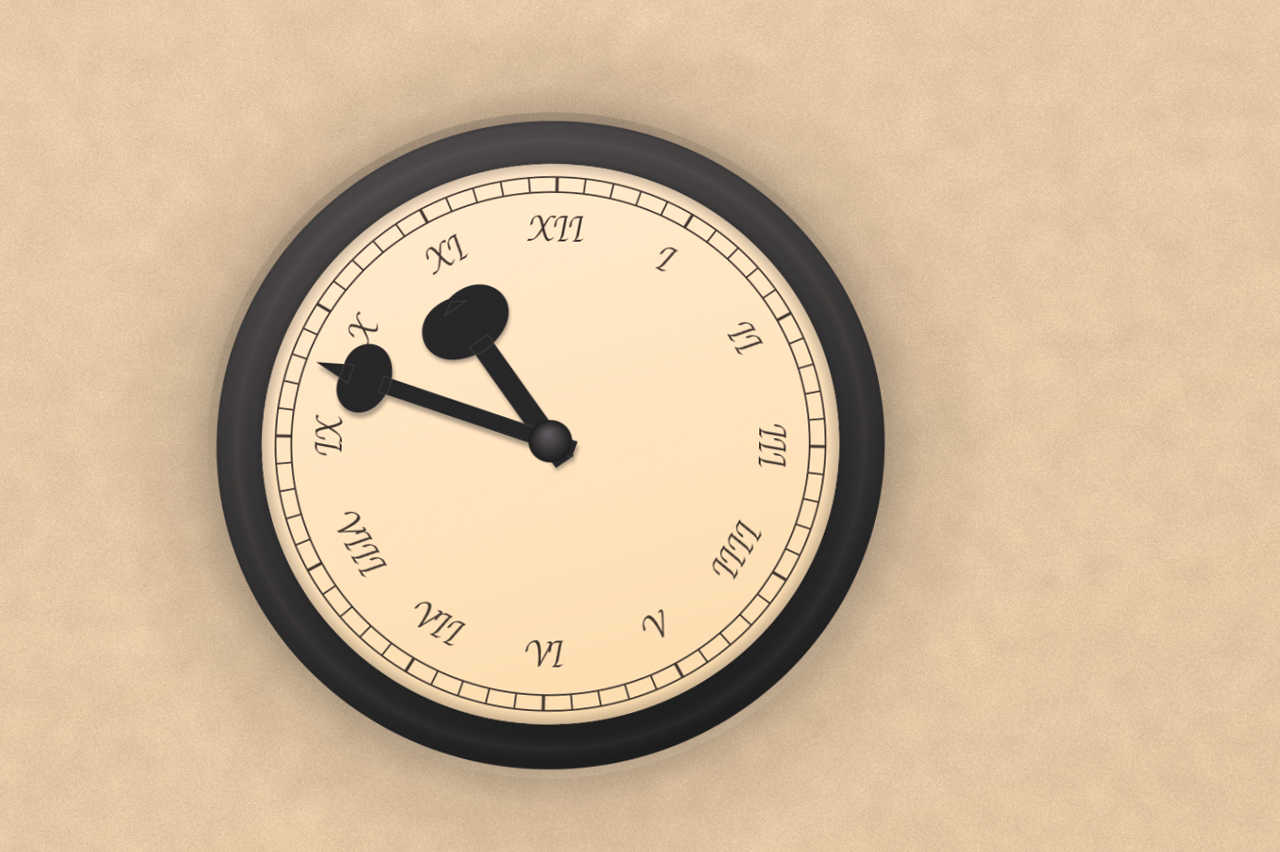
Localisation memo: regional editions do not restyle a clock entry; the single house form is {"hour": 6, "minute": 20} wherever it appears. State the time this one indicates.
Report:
{"hour": 10, "minute": 48}
